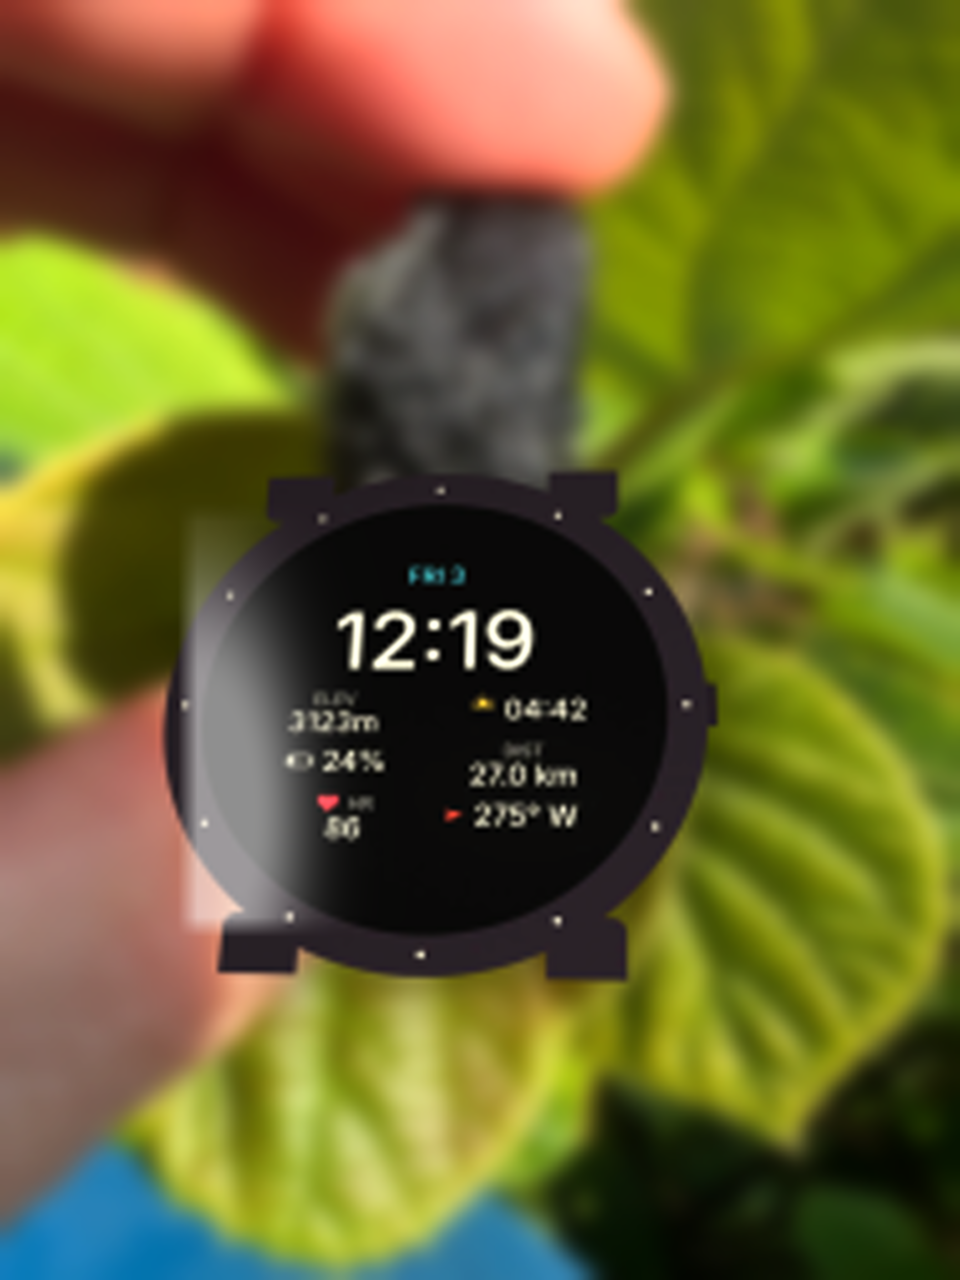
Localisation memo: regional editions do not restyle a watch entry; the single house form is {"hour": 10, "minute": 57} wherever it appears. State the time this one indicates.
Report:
{"hour": 12, "minute": 19}
